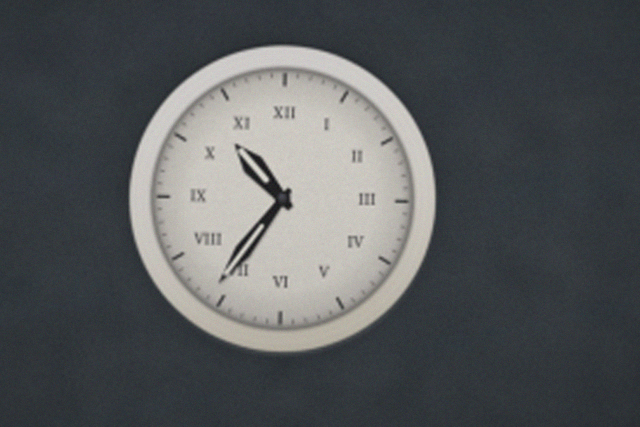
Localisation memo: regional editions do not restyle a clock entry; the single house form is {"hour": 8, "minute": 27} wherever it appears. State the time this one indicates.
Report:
{"hour": 10, "minute": 36}
